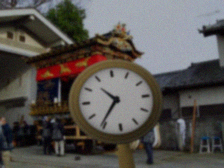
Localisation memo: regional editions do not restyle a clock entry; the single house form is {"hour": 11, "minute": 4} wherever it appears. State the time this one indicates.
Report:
{"hour": 10, "minute": 36}
